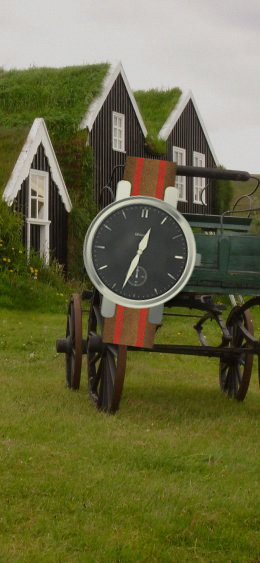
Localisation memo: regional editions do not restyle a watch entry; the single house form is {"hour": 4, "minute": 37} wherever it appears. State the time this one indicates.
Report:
{"hour": 12, "minute": 33}
